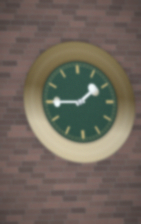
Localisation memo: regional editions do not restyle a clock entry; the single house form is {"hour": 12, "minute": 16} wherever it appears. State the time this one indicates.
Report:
{"hour": 1, "minute": 45}
